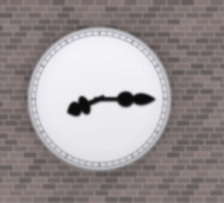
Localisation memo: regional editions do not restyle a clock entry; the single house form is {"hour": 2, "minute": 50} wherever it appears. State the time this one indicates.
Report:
{"hour": 8, "minute": 15}
